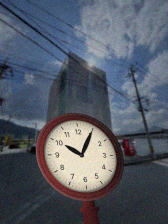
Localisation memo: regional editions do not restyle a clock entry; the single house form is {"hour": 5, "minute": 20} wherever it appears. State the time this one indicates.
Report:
{"hour": 10, "minute": 5}
